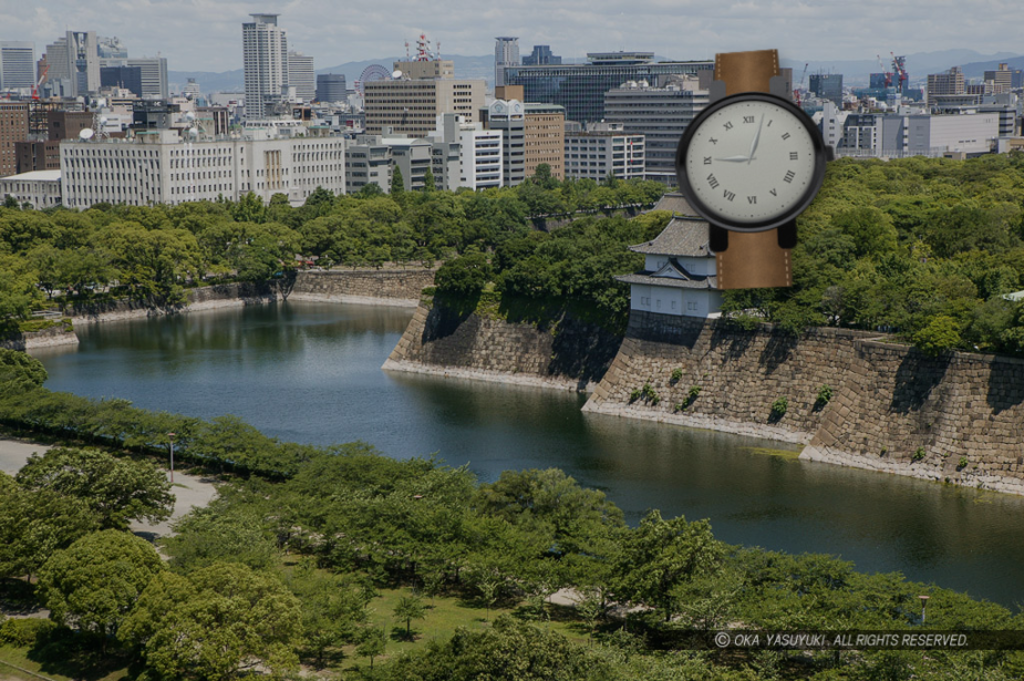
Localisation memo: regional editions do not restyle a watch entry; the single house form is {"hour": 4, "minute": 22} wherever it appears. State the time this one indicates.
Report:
{"hour": 9, "minute": 3}
